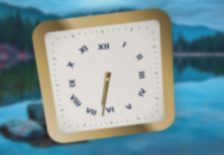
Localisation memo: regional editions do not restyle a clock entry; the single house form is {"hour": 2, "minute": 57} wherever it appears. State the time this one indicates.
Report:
{"hour": 6, "minute": 32}
